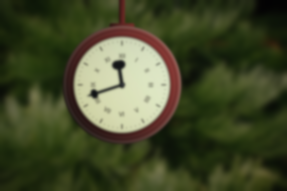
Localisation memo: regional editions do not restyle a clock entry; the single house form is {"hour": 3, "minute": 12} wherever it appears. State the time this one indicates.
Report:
{"hour": 11, "minute": 42}
